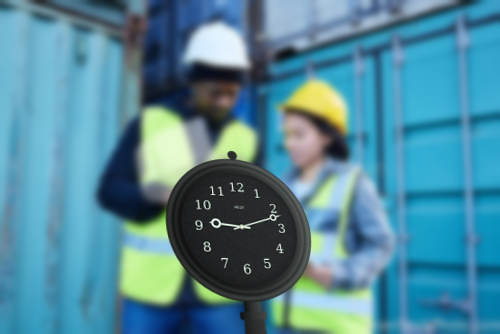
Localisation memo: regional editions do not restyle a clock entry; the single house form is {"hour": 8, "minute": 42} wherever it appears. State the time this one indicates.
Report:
{"hour": 9, "minute": 12}
